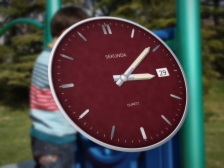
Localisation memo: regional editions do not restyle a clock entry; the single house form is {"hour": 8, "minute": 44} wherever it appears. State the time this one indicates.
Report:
{"hour": 3, "minute": 9}
